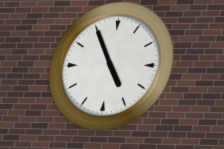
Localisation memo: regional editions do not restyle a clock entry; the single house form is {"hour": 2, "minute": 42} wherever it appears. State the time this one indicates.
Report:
{"hour": 4, "minute": 55}
